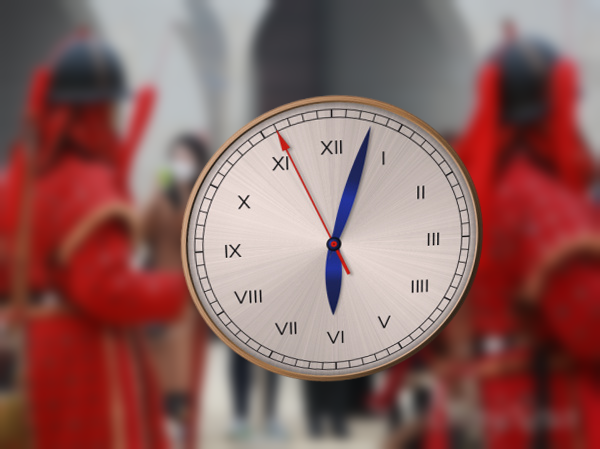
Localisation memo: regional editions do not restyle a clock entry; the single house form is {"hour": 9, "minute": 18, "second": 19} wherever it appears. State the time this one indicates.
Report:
{"hour": 6, "minute": 2, "second": 56}
